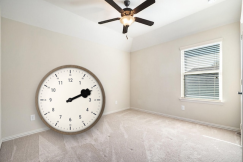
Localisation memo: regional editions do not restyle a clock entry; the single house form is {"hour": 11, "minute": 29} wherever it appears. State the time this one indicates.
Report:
{"hour": 2, "minute": 11}
